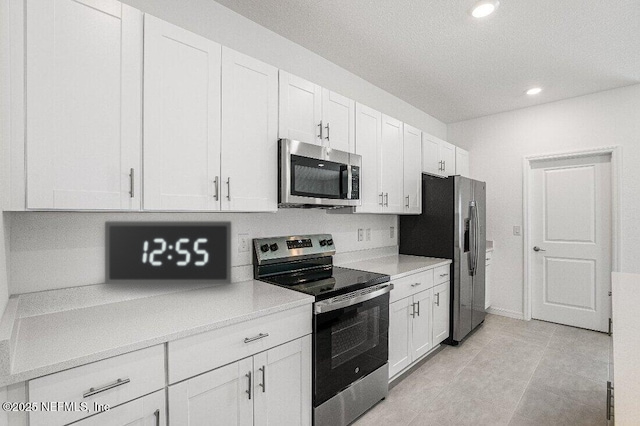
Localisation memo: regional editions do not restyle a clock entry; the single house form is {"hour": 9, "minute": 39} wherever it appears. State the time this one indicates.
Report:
{"hour": 12, "minute": 55}
